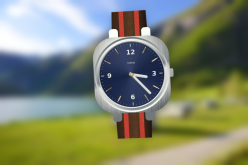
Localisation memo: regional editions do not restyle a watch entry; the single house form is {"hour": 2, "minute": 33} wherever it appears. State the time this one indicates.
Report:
{"hour": 3, "minute": 23}
